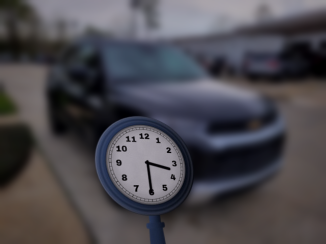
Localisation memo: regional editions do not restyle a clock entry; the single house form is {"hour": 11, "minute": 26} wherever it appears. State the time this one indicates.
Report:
{"hour": 3, "minute": 30}
